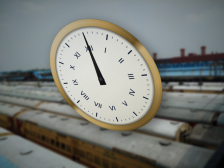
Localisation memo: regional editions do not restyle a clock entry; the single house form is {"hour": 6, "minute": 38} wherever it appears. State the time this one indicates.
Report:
{"hour": 12, "minute": 0}
